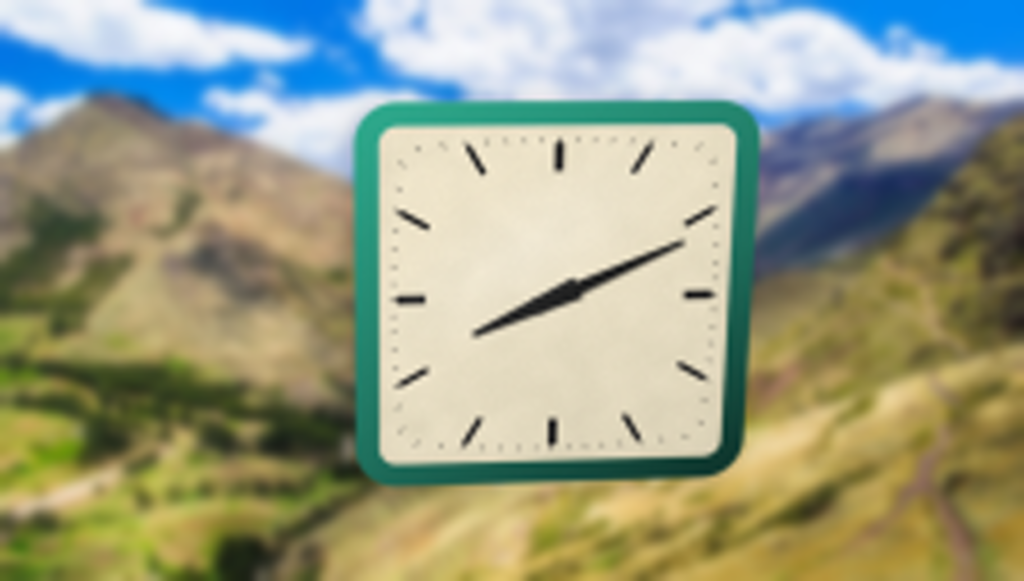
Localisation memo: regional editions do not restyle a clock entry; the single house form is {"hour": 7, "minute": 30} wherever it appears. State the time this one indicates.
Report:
{"hour": 8, "minute": 11}
